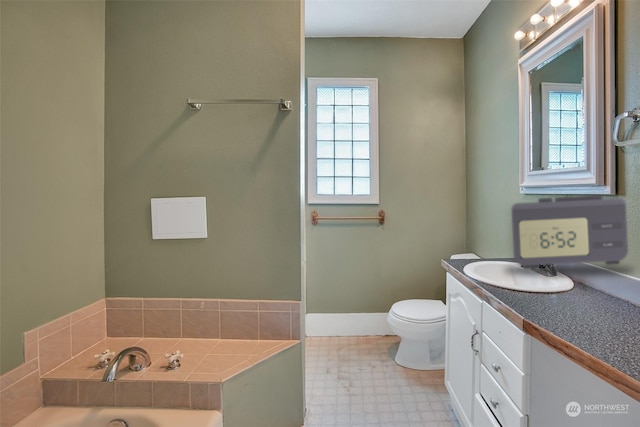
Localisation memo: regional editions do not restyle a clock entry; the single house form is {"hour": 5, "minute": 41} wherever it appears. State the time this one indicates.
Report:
{"hour": 6, "minute": 52}
